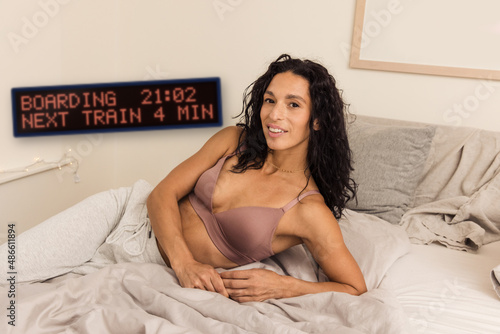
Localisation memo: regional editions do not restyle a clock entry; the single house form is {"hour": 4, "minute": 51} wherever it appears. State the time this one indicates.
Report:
{"hour": 21, "minute": 2}
